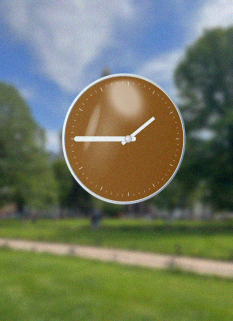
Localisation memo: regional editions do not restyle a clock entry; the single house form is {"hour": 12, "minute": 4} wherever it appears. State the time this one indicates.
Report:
{"hour": 1, "minute": 45}
